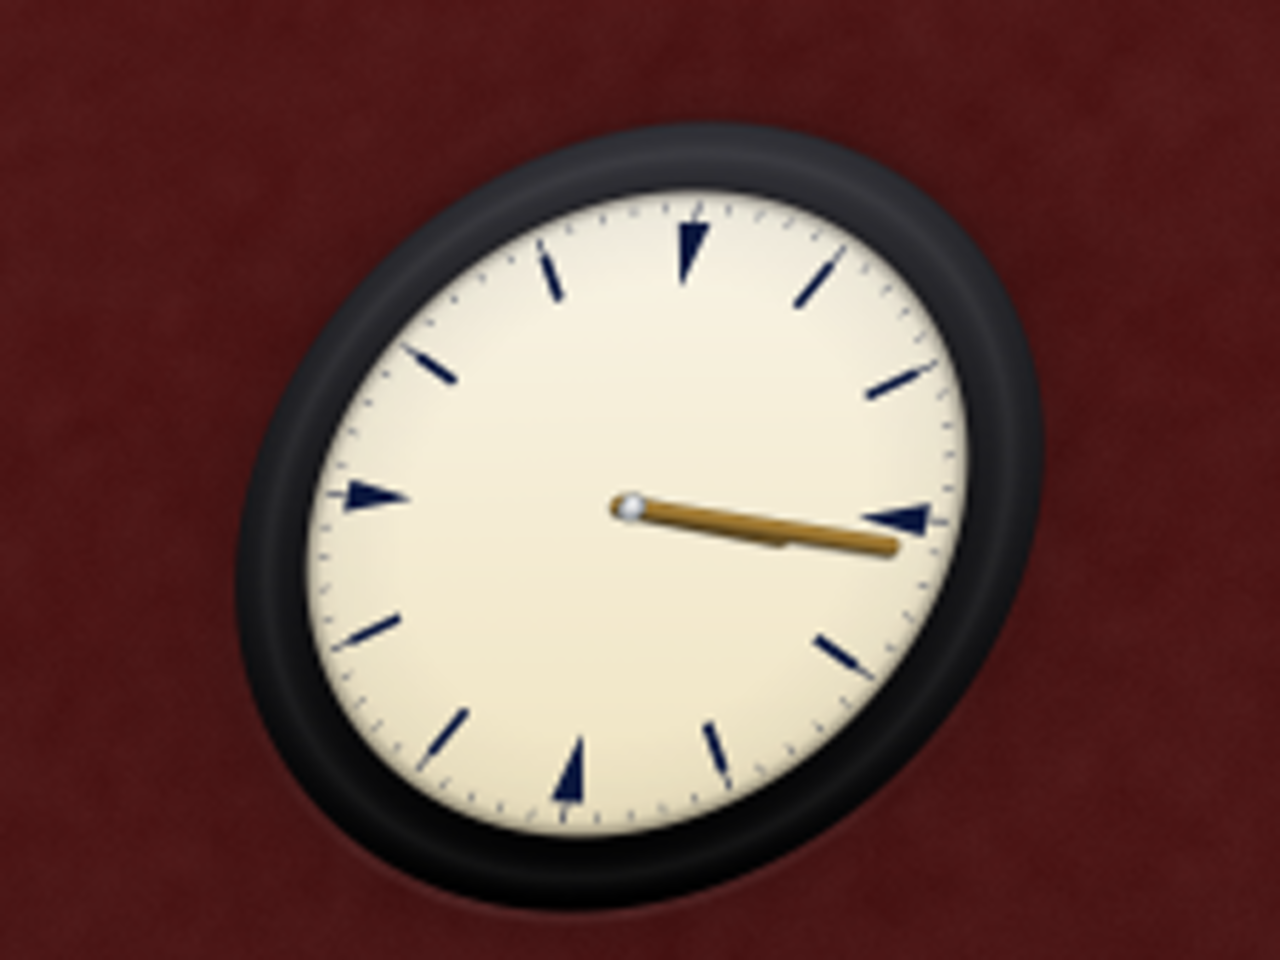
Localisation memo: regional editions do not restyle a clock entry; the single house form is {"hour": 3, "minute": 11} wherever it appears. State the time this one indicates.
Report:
{"hour": 3, "minute": 16}
